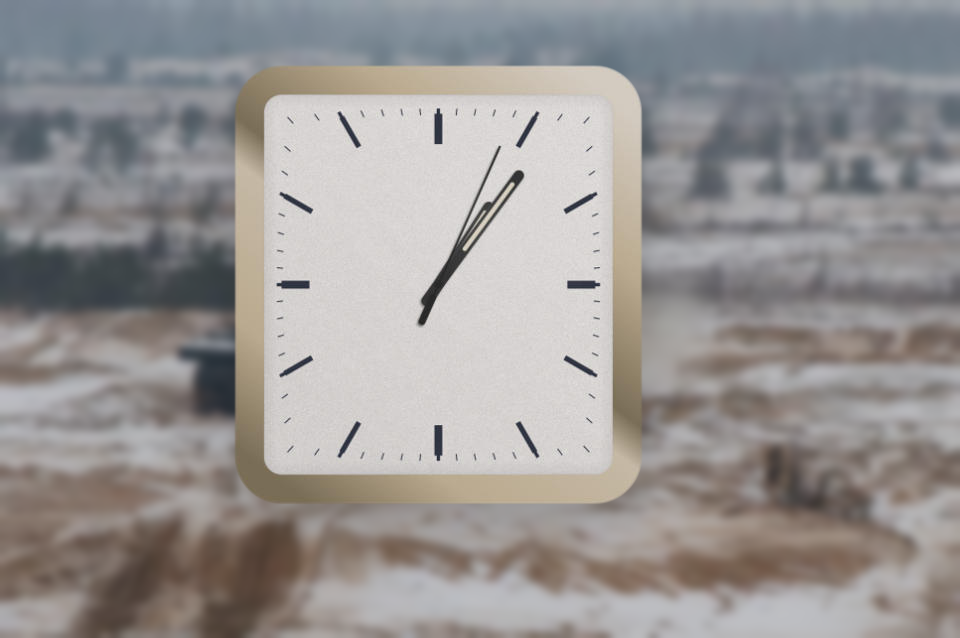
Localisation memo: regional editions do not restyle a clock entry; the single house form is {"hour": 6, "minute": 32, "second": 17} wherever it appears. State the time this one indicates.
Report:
{"hour": 1, "minute": 6, "second": 4}
